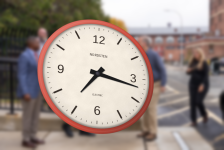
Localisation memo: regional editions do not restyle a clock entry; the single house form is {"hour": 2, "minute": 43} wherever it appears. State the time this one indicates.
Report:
{"hour": 7, "minute": 17}
